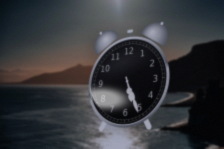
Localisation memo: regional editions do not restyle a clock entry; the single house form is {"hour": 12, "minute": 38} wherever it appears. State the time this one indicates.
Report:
{"hour": 5, "minute": 26}
